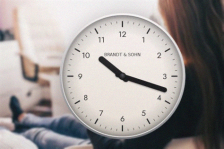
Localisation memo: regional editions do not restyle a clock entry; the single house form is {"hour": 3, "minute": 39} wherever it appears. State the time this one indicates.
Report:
{"hour": 10, "minute": 18}
